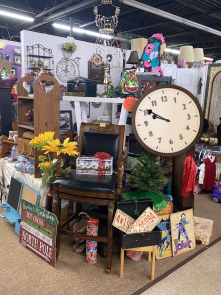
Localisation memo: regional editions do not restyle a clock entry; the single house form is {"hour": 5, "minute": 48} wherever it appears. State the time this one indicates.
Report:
{"hour": 9, "minute": 51}
